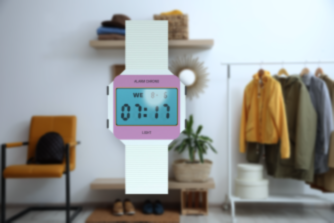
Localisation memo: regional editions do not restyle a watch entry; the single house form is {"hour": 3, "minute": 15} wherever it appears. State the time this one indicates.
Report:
{"hour": 7, "minute": 17}
